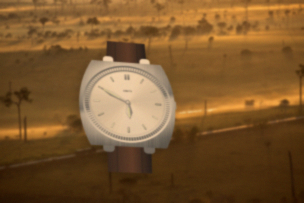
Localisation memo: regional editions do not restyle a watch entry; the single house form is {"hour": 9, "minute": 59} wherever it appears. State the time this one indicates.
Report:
{"hour": 5, "minute": 50}
